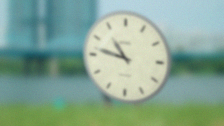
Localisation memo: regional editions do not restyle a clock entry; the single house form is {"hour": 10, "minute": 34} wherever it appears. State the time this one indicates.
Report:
{"hour": 10, "minute": 47}
